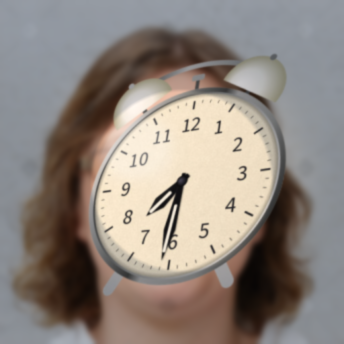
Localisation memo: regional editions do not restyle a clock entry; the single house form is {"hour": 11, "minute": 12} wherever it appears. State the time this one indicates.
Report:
{"hour": 7, "minute": 31}
